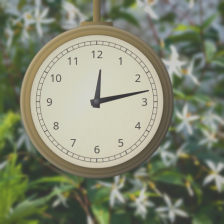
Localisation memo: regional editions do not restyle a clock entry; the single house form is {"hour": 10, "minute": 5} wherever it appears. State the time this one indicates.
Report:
{"hour": 12, "minute": 13}
